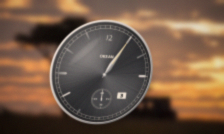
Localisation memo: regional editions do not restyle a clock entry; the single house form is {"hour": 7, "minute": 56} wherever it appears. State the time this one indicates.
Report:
{"hour": 1, "minute": 5}
